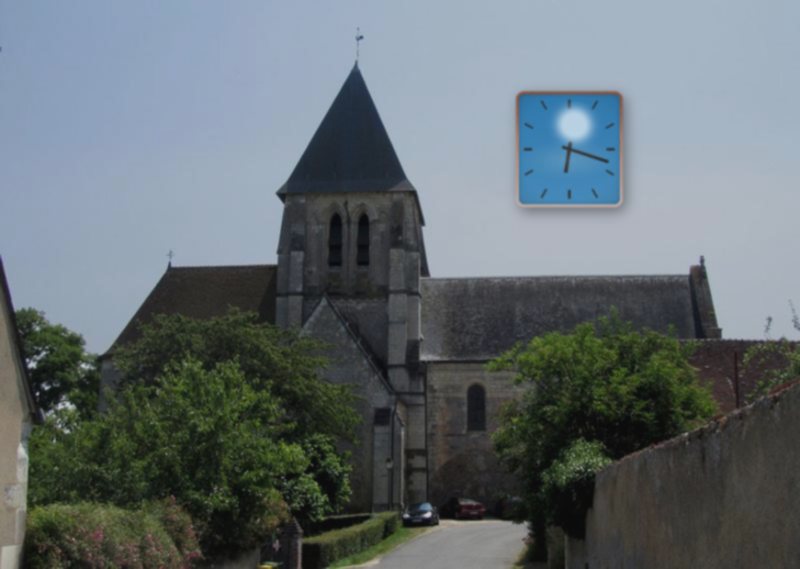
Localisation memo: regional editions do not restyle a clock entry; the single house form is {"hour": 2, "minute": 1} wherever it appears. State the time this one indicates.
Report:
{"hour": 6, "minute": 18}
